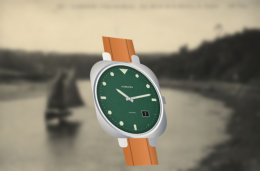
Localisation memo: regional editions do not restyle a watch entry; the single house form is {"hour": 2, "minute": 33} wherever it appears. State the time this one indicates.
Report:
{"hour": 10, "minute": 13}
